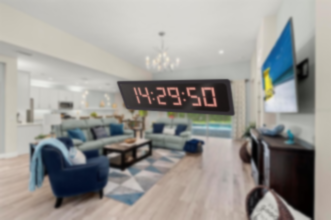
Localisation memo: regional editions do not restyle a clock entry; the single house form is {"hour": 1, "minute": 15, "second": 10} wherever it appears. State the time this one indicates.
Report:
{"hour": 14, "minute": 29, "second": 50}
